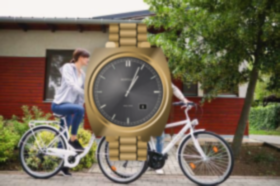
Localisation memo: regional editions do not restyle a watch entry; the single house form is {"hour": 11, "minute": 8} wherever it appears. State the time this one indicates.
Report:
{"hour": 1, "minute": 4}
